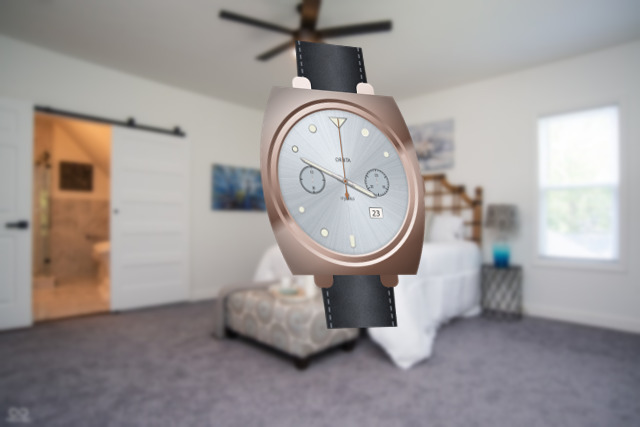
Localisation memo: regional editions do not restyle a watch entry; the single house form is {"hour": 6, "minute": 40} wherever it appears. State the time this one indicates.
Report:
{"hour": 3, "minute": 49}
